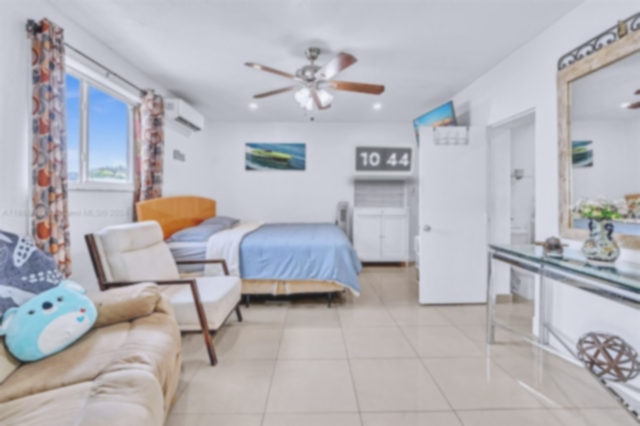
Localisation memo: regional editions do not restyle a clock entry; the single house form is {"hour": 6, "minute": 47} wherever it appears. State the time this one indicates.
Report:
{"hour": 10, "minute": 44}
